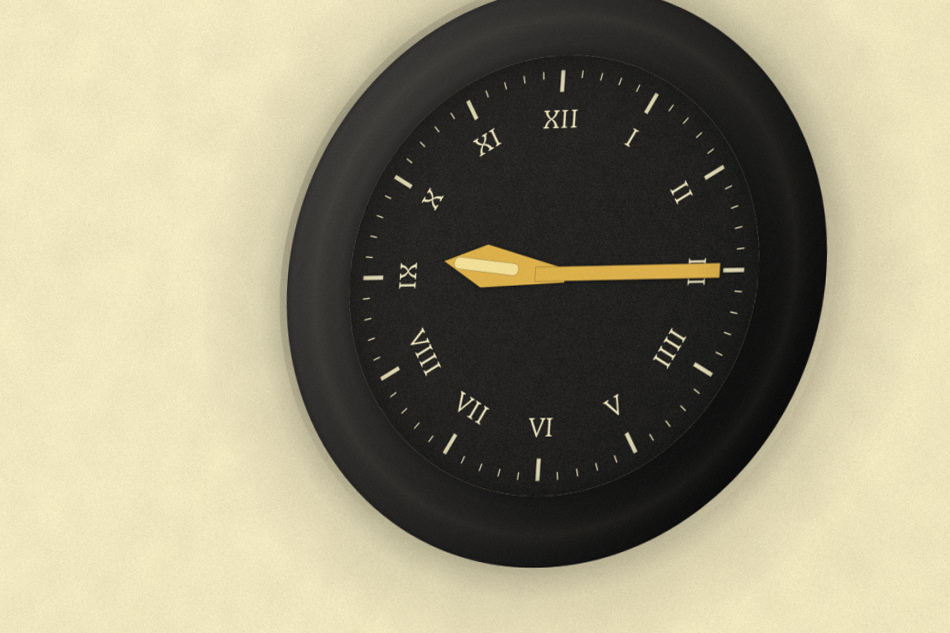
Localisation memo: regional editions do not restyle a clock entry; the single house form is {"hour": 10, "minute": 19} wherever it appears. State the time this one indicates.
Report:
{"hour": 9, "minute": 15}
